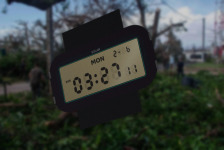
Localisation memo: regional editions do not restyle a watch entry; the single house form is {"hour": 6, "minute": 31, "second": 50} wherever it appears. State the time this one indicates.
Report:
{"hour": 3, "minute": 27, "second": 11}
